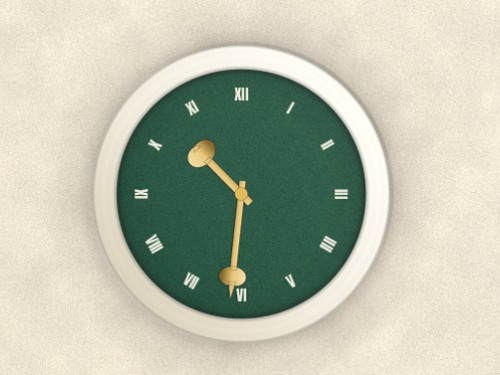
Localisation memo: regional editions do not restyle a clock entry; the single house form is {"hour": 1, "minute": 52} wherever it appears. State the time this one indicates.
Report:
{"hour": 10, "minute": 31}
